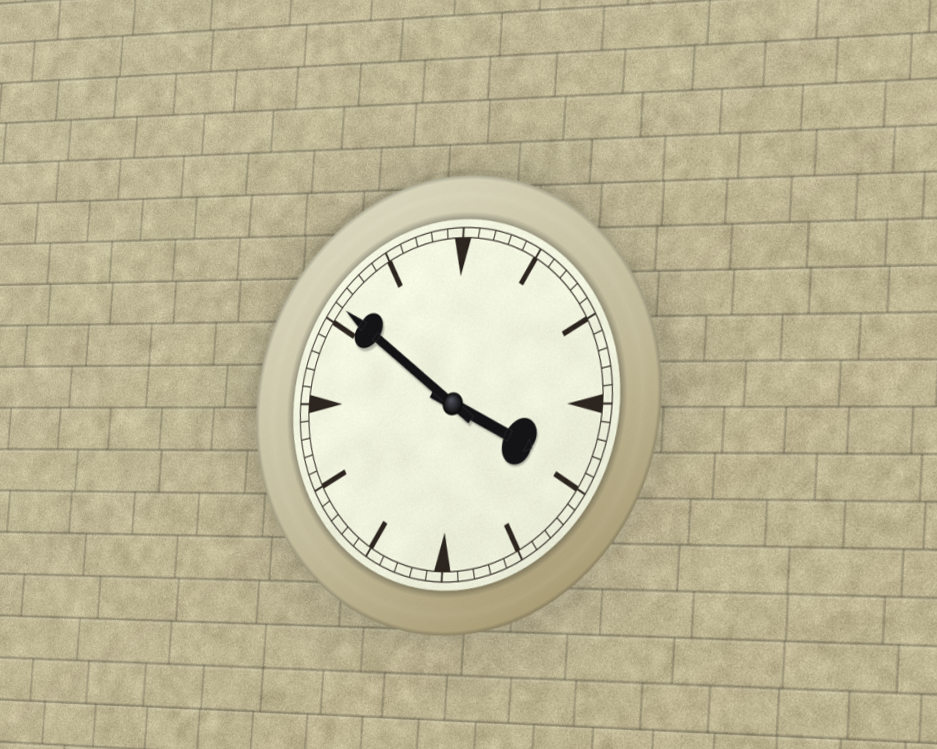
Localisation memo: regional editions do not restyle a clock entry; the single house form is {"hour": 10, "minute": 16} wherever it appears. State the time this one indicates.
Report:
{"hour": 3, "minute": 51}
